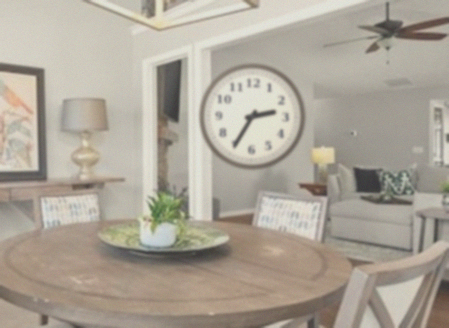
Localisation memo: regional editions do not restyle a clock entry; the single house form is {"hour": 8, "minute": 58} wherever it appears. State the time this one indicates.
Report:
{"hour": 2, "minute": 35}
